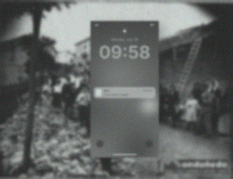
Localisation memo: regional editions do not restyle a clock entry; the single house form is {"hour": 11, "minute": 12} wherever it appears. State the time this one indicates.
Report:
{"hour": 9, "minute": 58}
